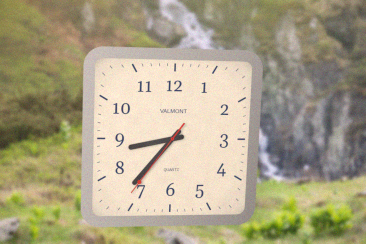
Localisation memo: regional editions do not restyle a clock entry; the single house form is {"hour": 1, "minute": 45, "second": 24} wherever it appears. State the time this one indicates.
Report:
{"hour": 8, "minute": 36, "second": 36}
